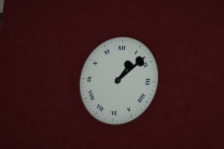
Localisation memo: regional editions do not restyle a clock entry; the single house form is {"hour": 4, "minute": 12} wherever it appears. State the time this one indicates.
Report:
{"hour": 1, "minute": 8}
